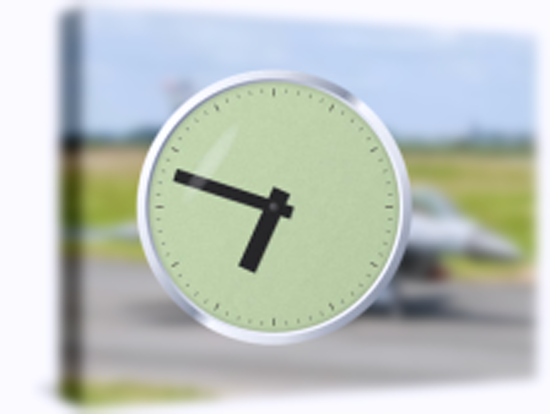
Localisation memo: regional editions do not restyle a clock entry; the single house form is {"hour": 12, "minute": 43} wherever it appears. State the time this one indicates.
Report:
{"hour": 6, "minute": 48}
